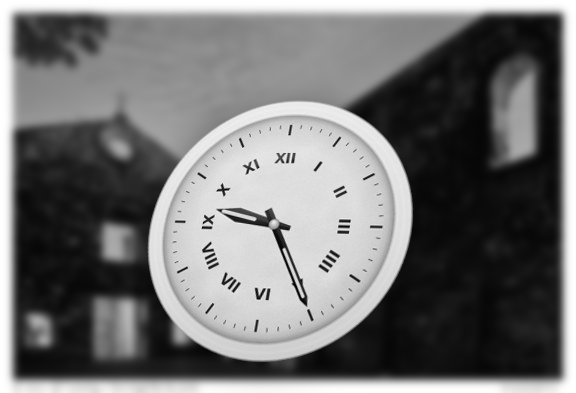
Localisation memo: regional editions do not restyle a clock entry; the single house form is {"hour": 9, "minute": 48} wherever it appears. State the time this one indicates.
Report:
{"hour": 9, "minute": 25}
